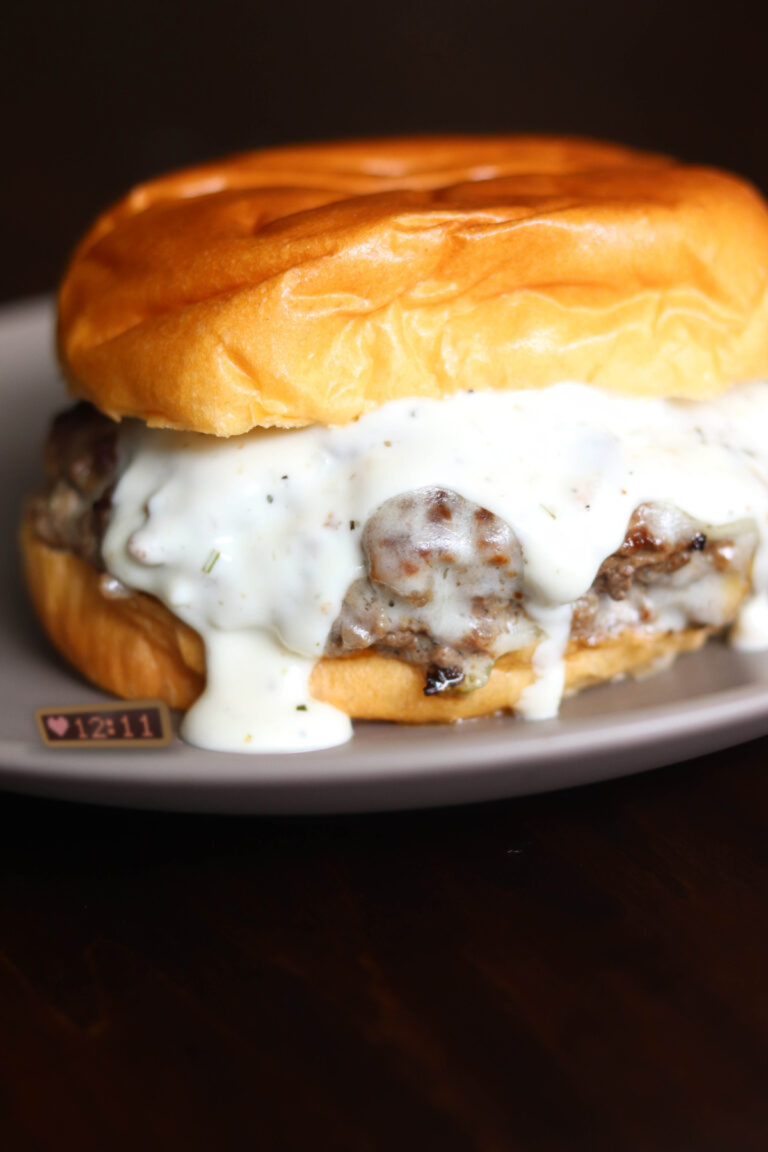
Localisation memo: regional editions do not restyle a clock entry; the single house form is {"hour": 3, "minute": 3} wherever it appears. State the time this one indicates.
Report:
{"hour": 12, "minute": 11}
